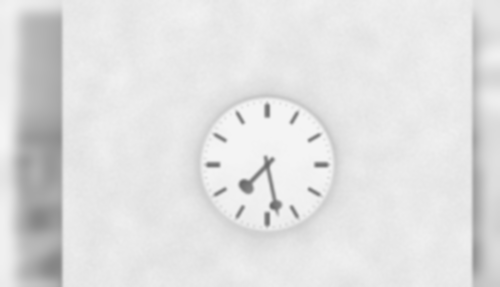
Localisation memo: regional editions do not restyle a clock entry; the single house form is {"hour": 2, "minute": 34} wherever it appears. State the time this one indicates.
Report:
{"hour": 7, "minute": 28}
